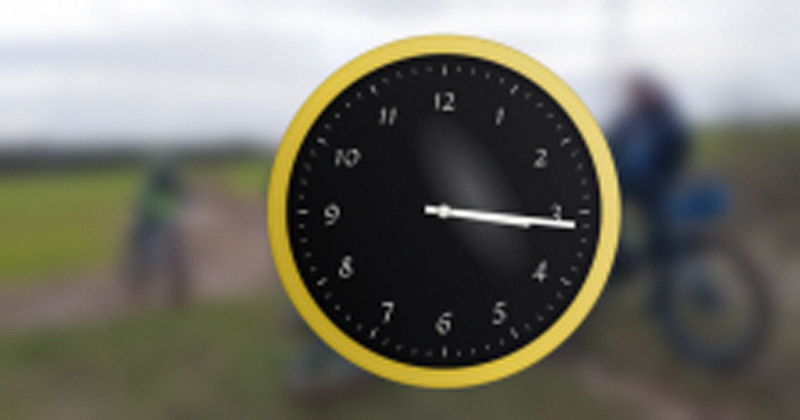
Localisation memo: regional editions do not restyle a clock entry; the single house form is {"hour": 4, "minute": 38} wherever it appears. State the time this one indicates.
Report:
{"hour": 3, "minute": 16}
